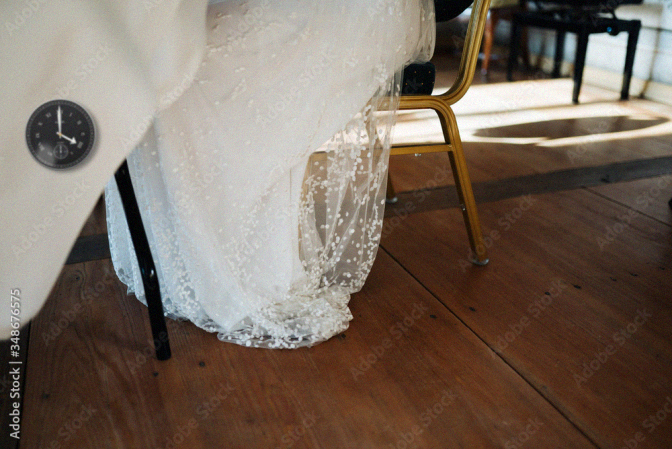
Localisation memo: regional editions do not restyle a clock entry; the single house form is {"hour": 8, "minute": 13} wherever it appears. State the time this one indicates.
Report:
{"hour": 4, "minute": 0}
